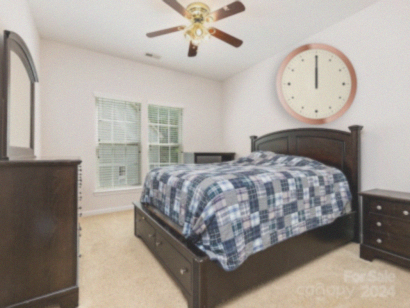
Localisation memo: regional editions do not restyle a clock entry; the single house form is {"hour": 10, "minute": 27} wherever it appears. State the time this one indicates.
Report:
{"hour": 12, "minute": 0}
